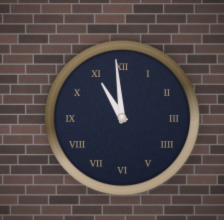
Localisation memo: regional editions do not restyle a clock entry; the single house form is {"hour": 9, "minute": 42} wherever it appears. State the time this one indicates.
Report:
{"hour": 10, "minute": 59}
